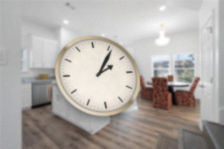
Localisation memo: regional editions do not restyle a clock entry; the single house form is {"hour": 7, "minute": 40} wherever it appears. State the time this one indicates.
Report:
{"hour": 2, "minute": 6}
